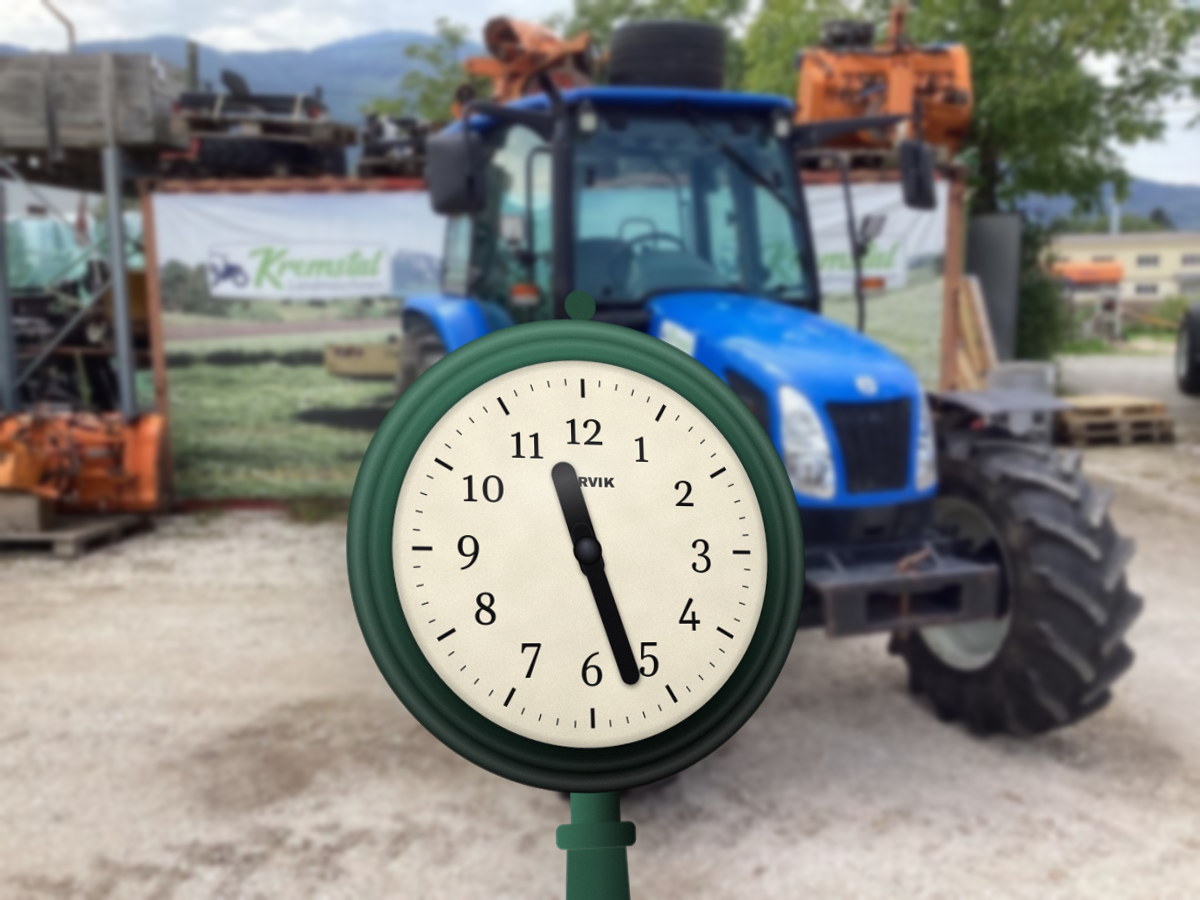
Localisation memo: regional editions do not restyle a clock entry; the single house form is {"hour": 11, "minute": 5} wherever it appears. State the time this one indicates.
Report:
{"hour": 11, "minute": 27}
